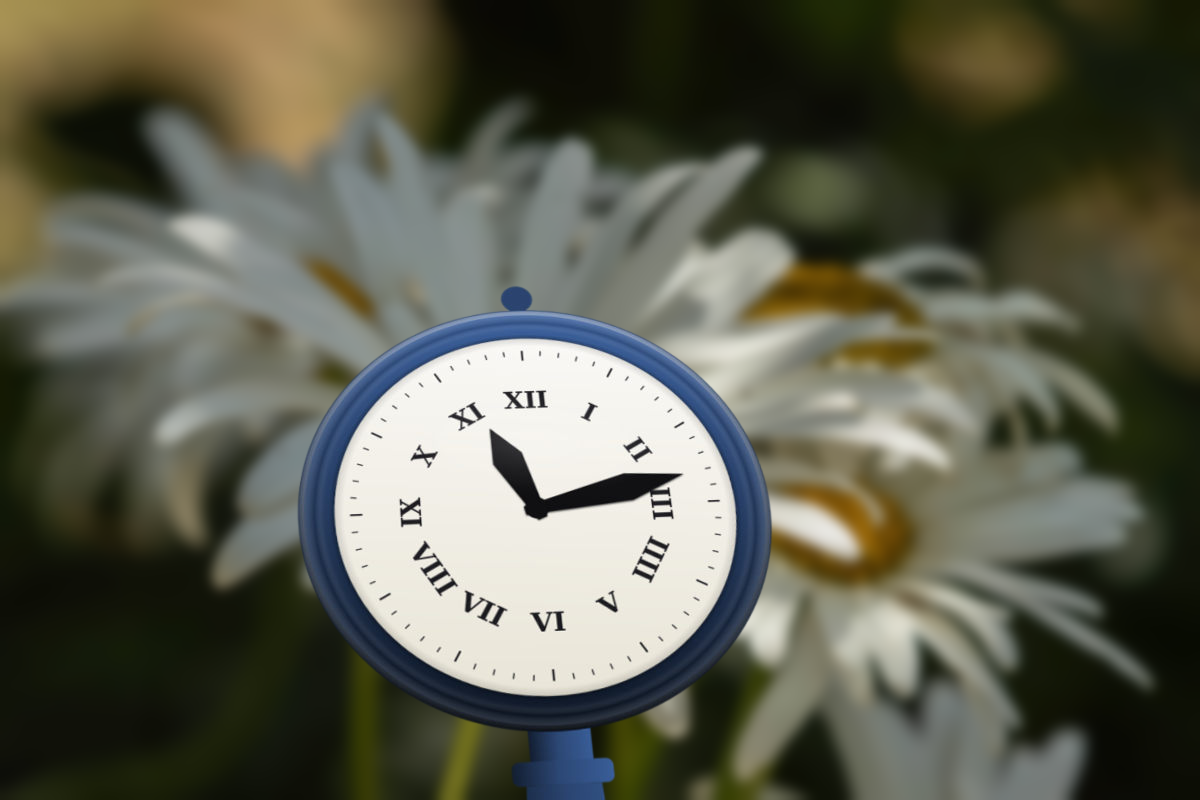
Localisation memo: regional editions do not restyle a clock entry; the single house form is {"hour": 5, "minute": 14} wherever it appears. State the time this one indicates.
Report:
{"hour": 11, "minute": 13}
